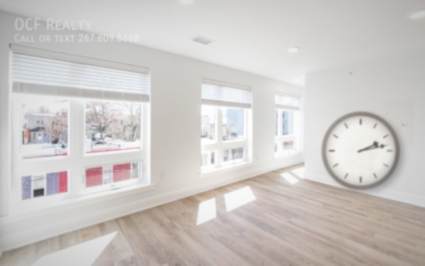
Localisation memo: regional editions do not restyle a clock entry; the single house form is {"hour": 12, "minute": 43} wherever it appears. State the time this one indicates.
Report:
{"hour": 2, "minute": 13}
